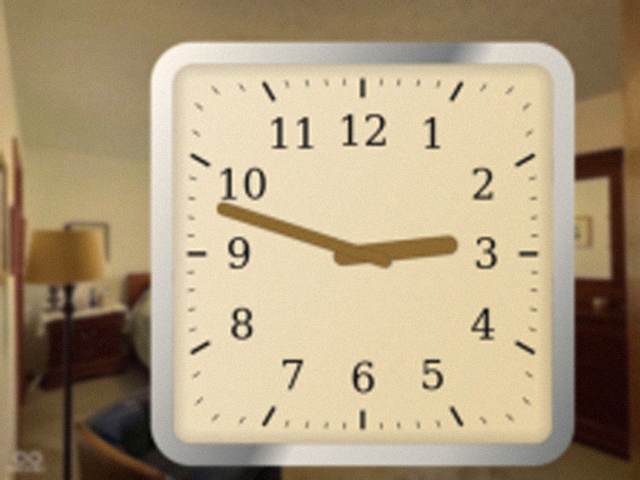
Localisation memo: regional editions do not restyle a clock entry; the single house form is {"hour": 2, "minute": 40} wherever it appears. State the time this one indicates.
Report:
{"hour": 2, "minute": 48}
